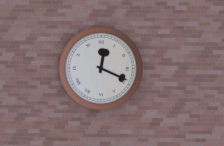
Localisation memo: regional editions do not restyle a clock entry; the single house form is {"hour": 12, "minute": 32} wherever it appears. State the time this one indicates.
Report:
{"hour": 12, "minute": 19}
